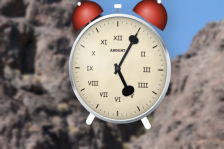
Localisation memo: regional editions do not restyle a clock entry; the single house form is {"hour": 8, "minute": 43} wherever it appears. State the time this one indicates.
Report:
{"hour": 5, "minute": 5}
